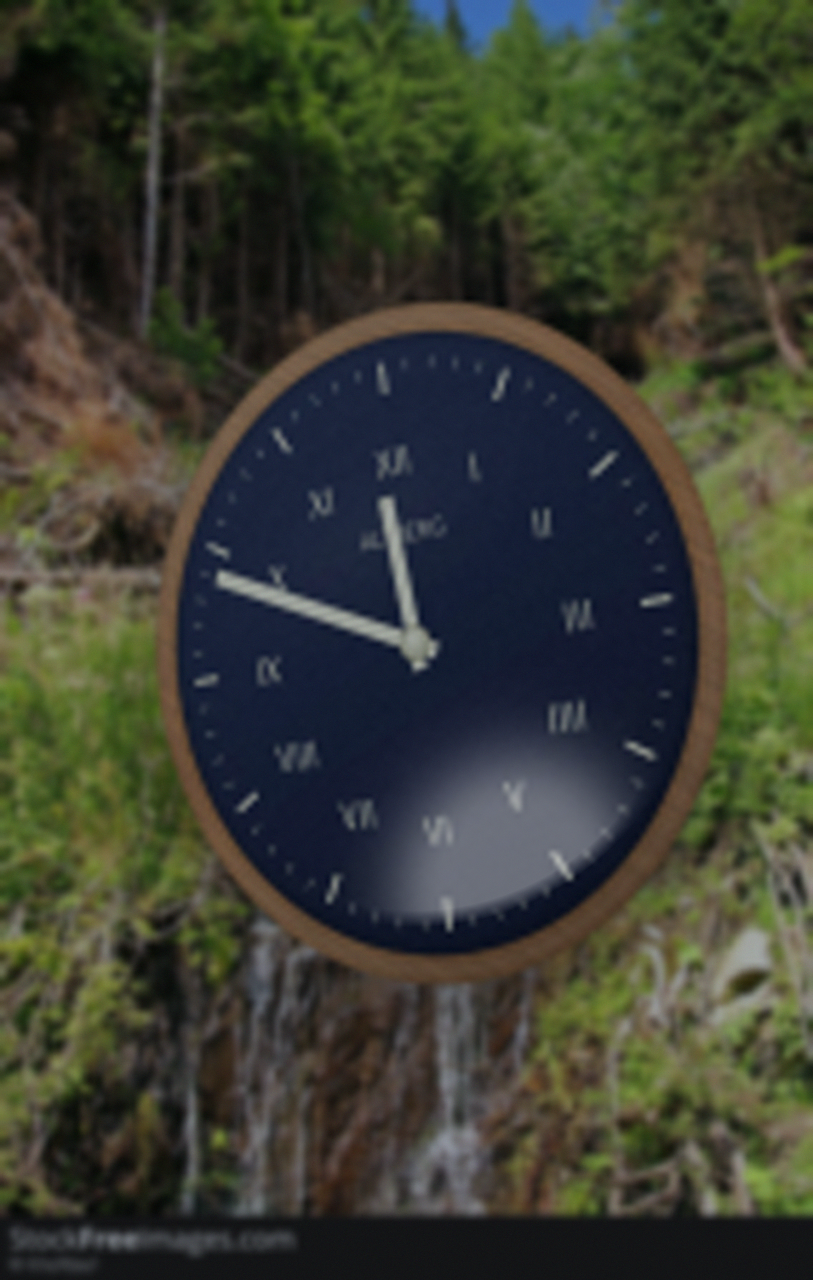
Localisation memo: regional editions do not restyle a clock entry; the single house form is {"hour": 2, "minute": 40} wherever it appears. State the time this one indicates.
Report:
{"hour": 11, "minute": 49}
